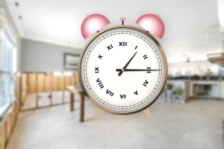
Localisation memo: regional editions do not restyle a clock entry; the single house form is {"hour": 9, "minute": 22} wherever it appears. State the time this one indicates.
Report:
{"hour": 1, "minute": 15}
